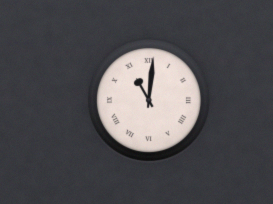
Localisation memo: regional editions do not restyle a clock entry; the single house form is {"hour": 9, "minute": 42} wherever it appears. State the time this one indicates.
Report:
{"hour": 11, "minute": 1}
